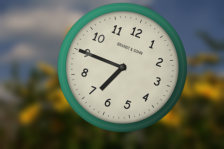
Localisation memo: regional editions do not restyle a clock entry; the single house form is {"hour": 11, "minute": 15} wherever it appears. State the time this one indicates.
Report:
{"hour": 6, "minute": 45}
